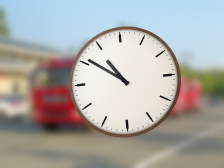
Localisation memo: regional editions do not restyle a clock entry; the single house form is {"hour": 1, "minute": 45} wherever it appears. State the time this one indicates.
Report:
{"hour": 10, "minute": 51}
